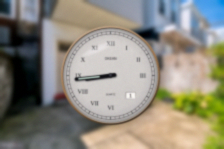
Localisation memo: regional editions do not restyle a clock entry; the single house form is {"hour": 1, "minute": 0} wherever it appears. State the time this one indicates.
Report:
{"hour": 8, "minute": 44}
